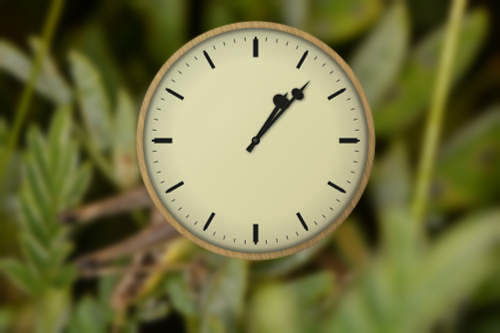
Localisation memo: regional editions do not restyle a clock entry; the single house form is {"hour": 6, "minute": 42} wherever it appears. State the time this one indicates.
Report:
{"hour": 1, "minute": 7}
